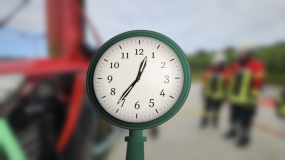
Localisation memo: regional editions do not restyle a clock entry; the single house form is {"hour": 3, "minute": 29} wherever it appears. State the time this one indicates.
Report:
{"hour": 12, "minute": 36}
